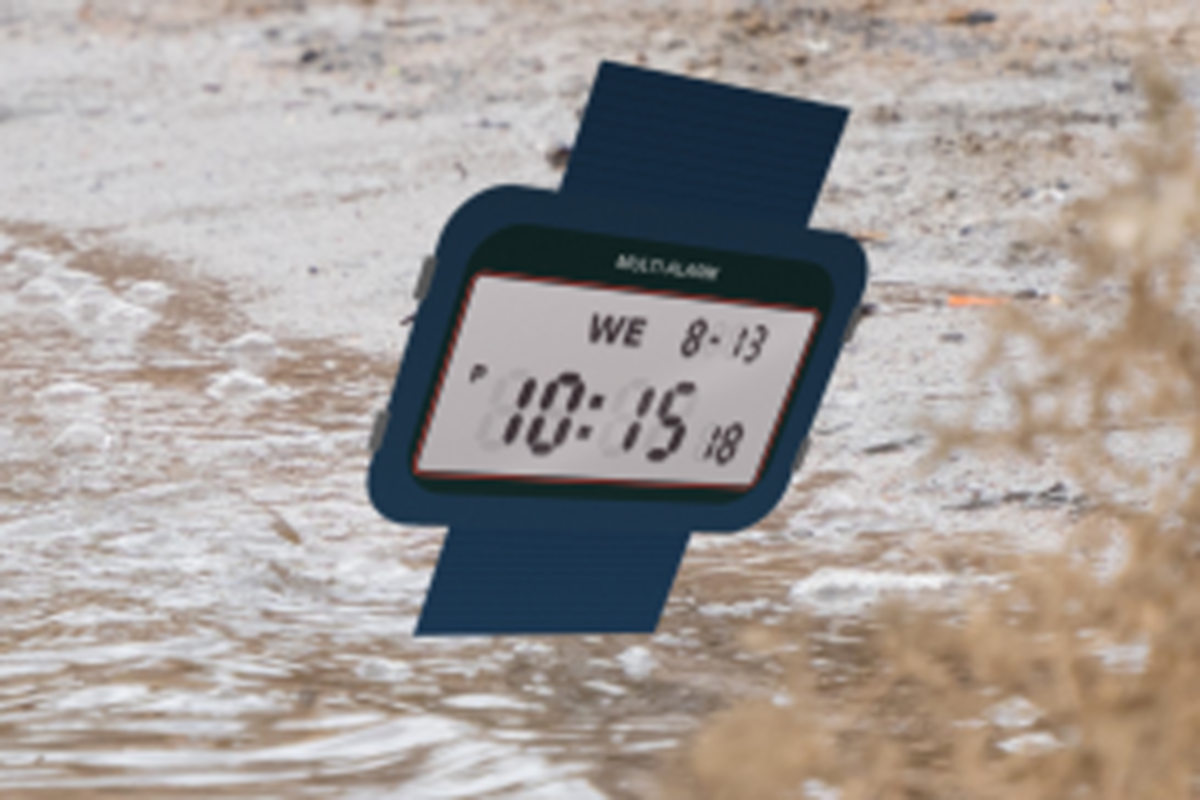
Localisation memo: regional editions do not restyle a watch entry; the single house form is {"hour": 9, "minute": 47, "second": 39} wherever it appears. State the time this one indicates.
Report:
{"hour": 10, "minute": 15, "second": 18}
